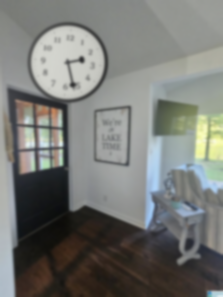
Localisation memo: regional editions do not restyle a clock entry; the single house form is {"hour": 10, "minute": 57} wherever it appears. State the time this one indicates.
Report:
{"hour": 2, "minute": 27}
